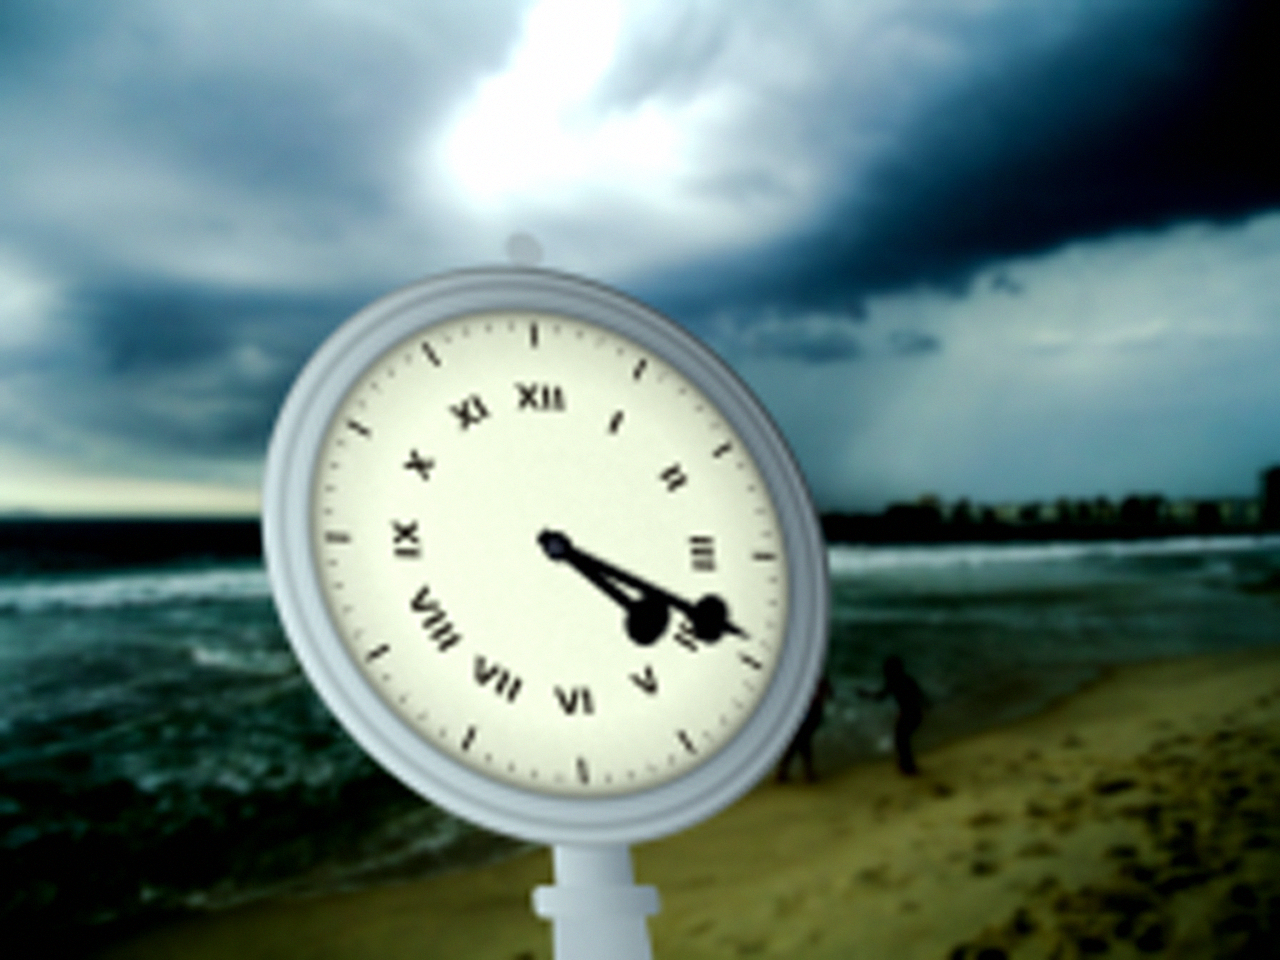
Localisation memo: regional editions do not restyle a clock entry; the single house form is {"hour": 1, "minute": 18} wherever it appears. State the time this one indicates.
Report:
{"hour": 4, "minute": 19}
